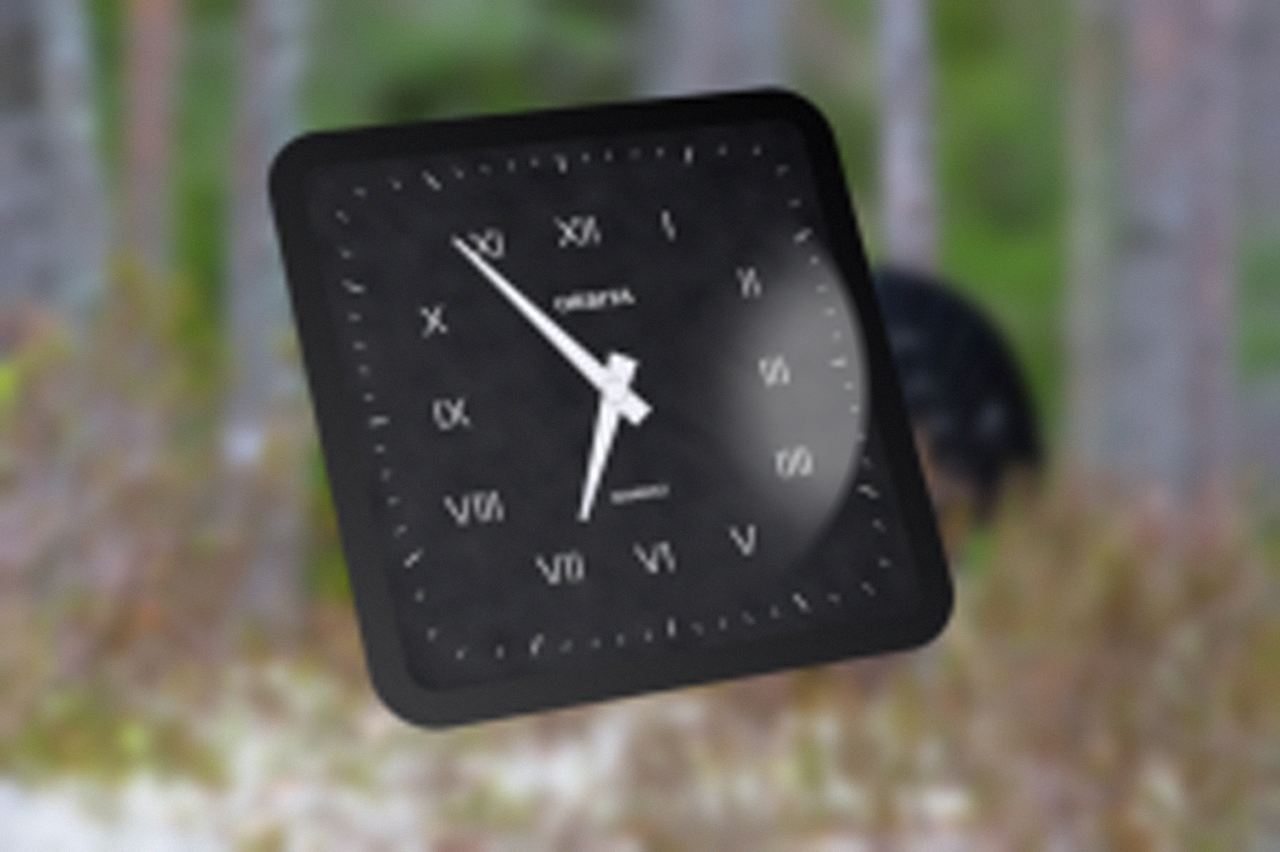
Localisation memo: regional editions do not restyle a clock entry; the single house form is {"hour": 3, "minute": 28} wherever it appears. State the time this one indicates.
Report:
{"hour": 6, "minute": 54}
